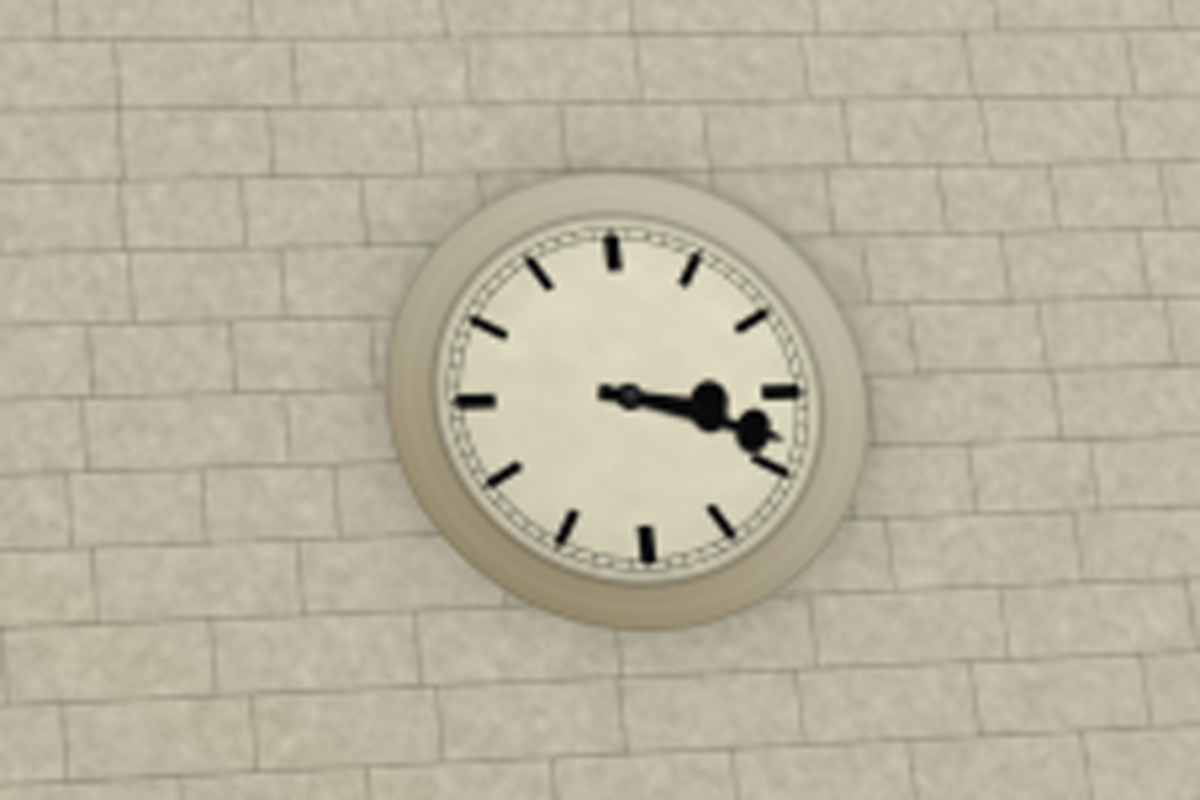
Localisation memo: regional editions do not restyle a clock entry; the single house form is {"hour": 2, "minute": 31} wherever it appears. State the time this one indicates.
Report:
{"hour": 3, "minute": 18}
